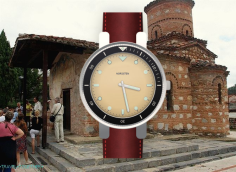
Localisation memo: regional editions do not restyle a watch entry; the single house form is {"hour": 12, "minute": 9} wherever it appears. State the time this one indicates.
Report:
{"hour": 3, "minute": 28}
